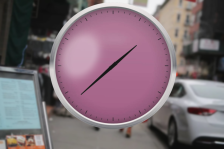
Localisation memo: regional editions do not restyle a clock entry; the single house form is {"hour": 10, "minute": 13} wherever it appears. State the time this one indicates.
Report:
{"hour": 1, "minute": 38}
